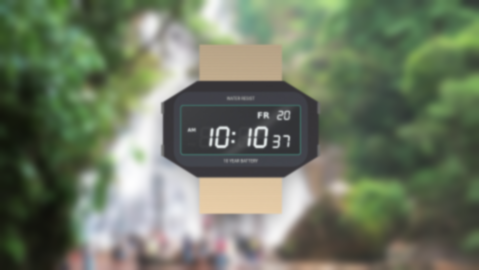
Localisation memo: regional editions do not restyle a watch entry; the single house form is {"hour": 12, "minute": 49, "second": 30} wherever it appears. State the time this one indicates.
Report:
{"hour": 10, "minute": 10, "second": 37}
